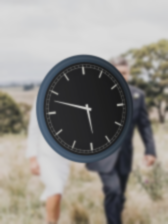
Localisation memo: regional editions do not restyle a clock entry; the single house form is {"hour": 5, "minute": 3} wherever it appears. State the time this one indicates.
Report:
{"hour": 5, "minute": 48}
